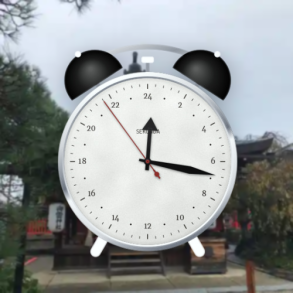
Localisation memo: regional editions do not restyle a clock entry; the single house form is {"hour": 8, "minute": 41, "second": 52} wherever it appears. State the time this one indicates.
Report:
{"hour": 0, "minute": 16, "second": 54}
